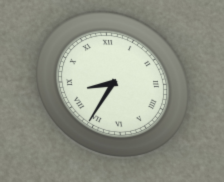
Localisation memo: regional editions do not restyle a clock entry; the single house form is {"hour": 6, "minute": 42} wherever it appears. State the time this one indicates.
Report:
{"hour": 8, "minute": 36}
